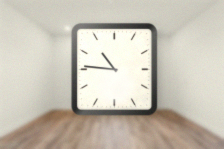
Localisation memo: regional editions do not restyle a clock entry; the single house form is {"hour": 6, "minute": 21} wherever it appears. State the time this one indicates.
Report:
{"hour": 10, "minute": 46}
